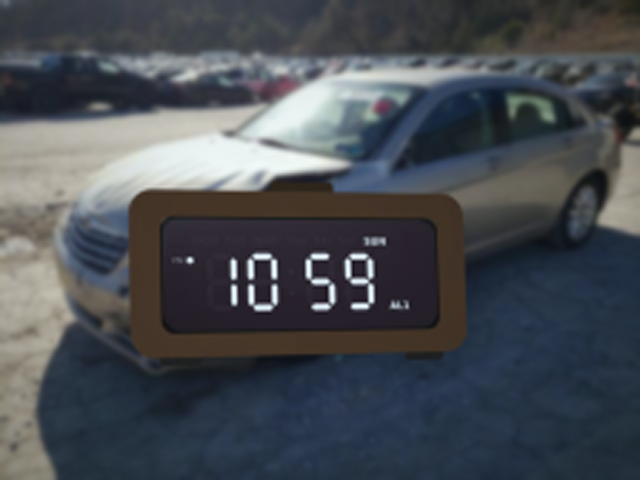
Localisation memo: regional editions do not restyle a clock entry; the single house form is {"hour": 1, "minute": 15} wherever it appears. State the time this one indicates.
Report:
{"hour": 10, "minute": 59}
